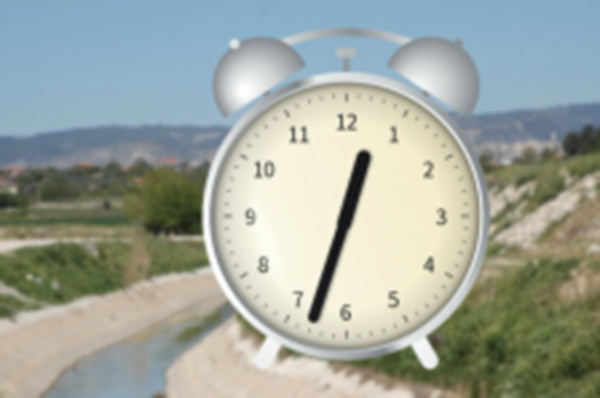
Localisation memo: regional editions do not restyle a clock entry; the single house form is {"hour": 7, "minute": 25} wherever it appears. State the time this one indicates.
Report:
{"hour": 12, "minute": 33}
